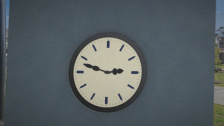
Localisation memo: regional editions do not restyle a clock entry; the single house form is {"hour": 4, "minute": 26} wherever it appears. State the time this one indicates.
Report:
{"hour": 2, "minute": 48}
